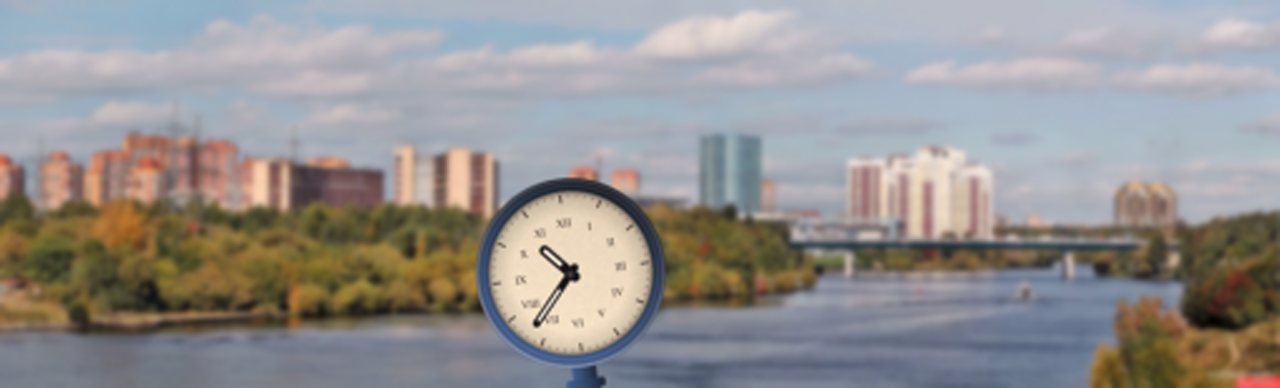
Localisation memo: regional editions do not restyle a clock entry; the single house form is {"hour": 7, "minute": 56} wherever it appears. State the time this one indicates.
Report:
{"hour": 10, "minute": 37}
